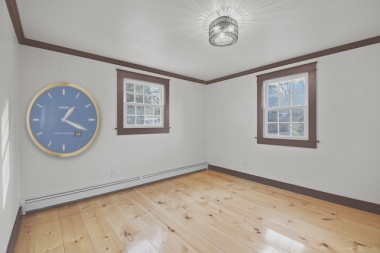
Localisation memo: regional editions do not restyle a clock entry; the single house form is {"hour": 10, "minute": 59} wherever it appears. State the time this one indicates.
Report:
{"hour": 1, "minute": 19}
